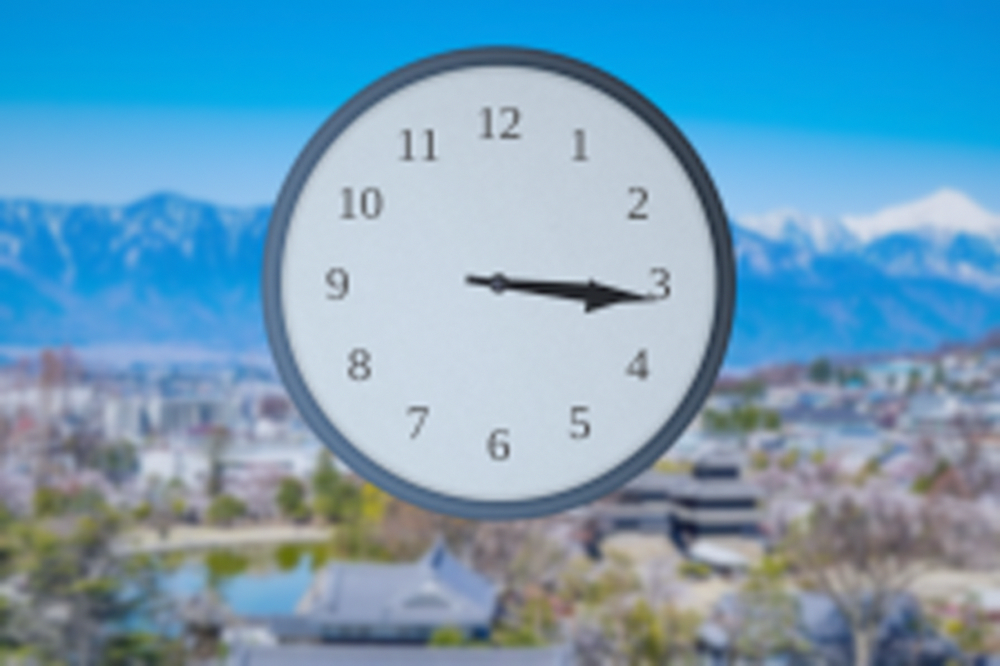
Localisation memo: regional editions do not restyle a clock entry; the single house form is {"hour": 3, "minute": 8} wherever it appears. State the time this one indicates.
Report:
{"hour": 3, "minute": 16}
